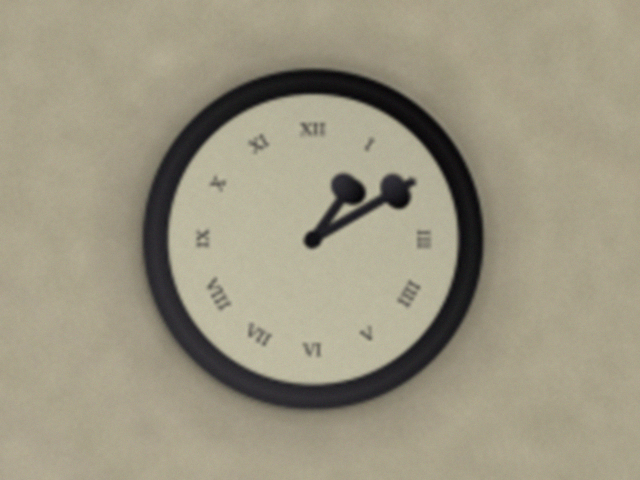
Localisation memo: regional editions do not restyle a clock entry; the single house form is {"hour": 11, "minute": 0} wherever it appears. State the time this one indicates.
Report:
{"hour": 1, "minute": 10}
